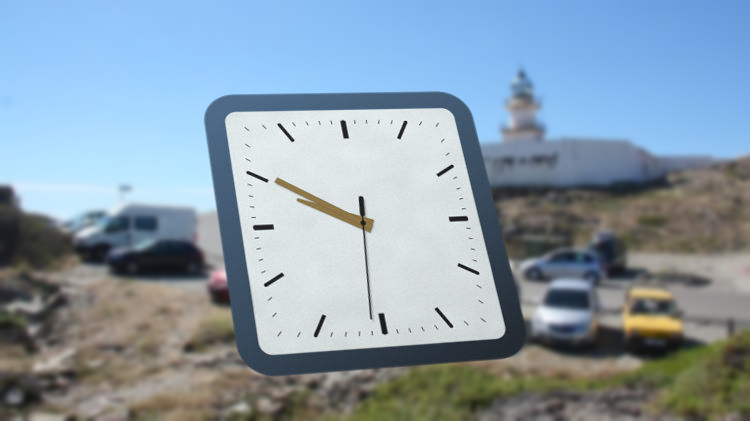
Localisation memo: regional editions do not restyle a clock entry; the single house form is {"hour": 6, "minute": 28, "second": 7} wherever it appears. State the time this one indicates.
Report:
{"hour": 9, "minute": 50, "second": 31}
